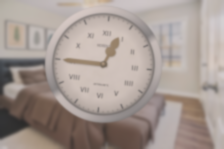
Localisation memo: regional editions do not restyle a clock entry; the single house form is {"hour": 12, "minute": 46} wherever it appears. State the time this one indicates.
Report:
{"hour": 12, "minute": 45}
